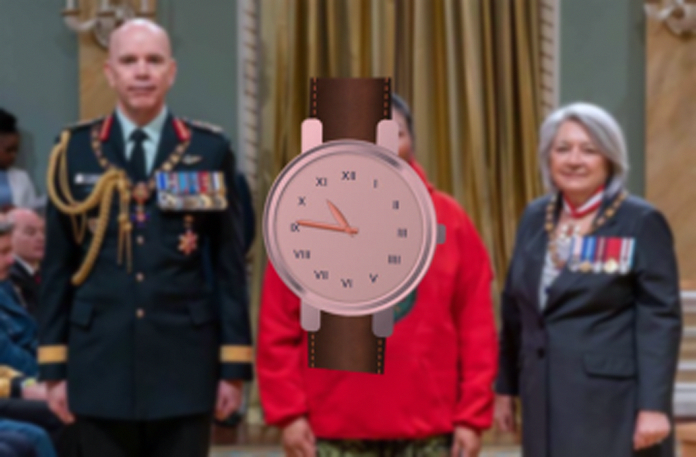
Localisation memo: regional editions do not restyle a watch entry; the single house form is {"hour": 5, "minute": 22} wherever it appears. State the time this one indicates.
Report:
{"hour": 10, "minute": 46}
